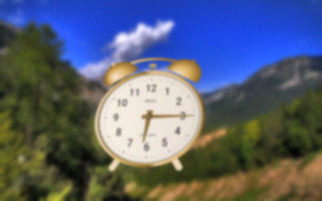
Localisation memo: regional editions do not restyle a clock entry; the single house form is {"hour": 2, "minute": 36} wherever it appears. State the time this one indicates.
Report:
{"hour": 6, "minute": 15}
